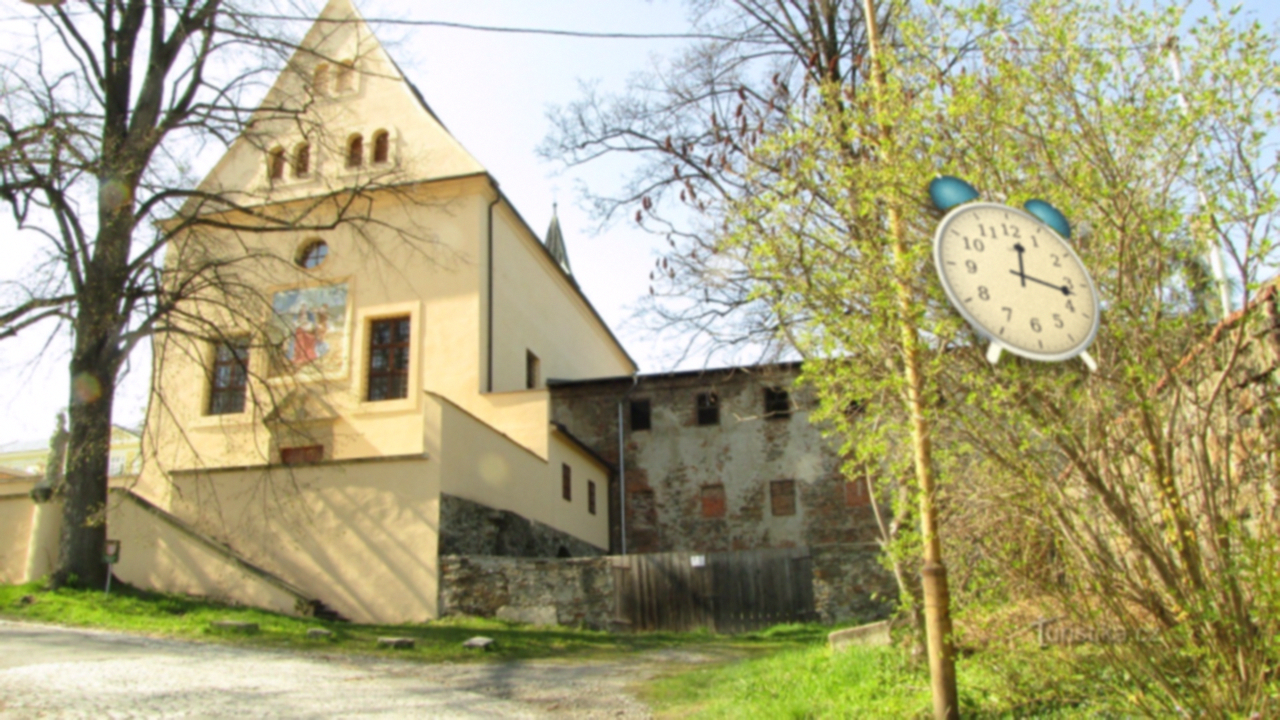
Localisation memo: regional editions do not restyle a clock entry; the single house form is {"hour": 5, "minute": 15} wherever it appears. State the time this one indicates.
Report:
{"hour": 12, "minute": 17}
